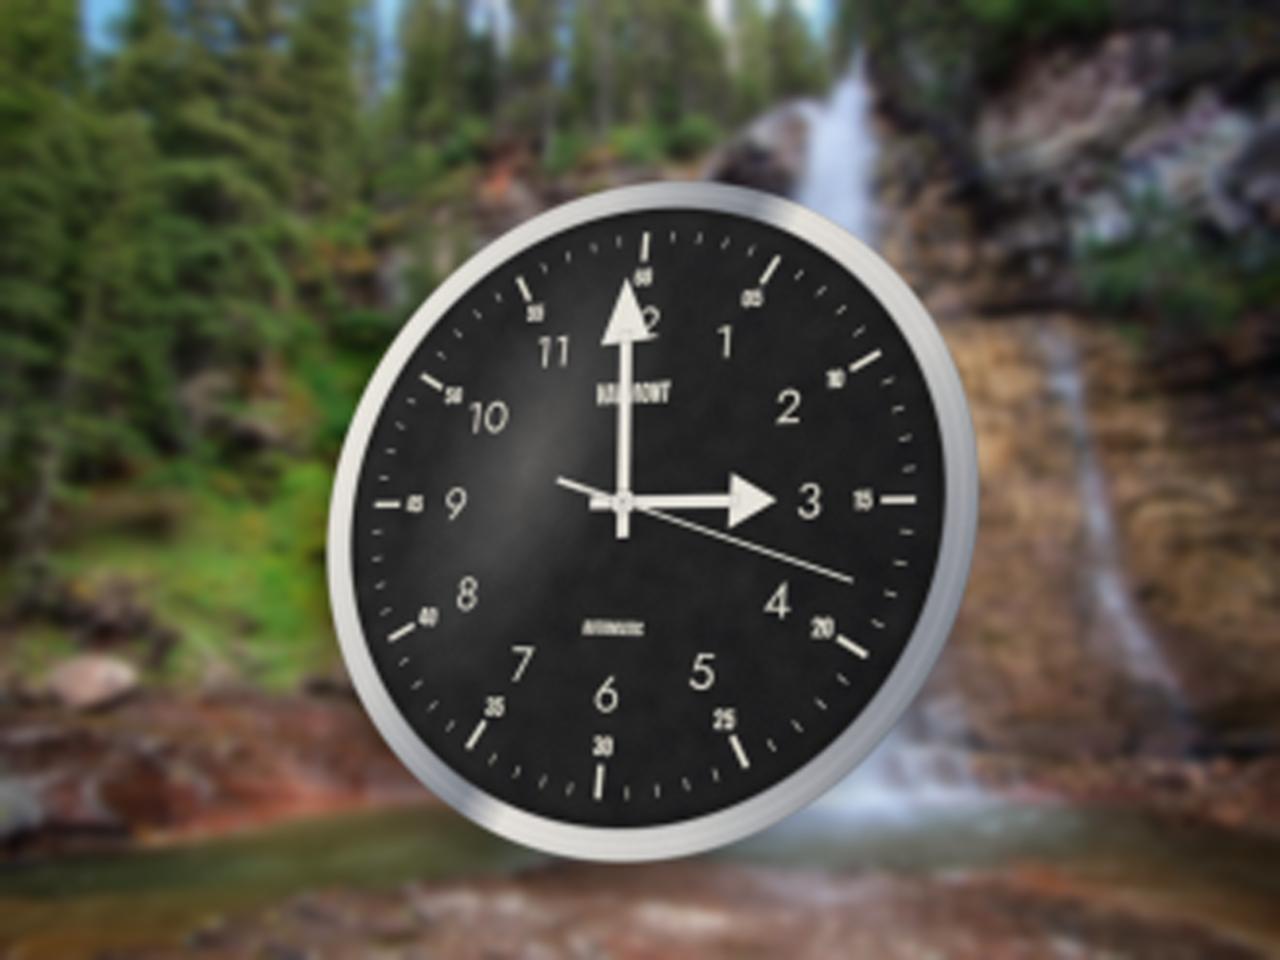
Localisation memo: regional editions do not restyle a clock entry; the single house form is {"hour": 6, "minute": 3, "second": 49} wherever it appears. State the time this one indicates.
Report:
{"hour": 2, "minute": 59, "second": 18}
